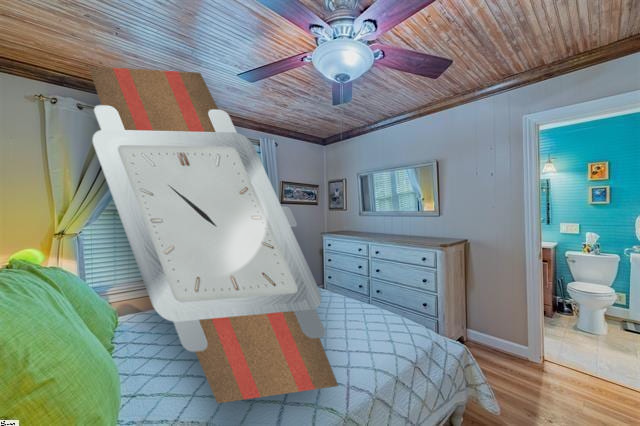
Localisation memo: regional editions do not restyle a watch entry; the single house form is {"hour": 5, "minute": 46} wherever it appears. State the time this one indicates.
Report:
{"hour": 10, "minute": 54}
